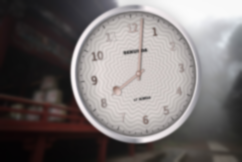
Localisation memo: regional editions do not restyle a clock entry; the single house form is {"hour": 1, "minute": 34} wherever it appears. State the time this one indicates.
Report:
{"hour": 8, "minute": 2}
